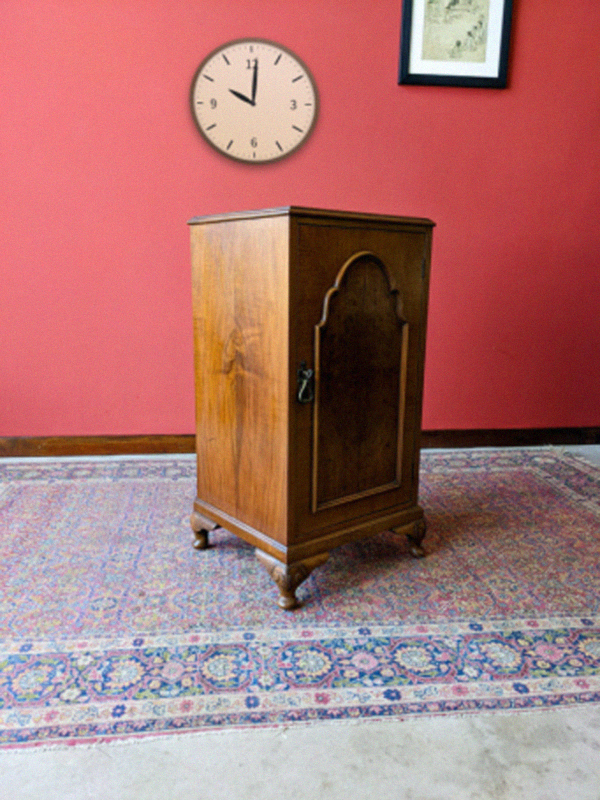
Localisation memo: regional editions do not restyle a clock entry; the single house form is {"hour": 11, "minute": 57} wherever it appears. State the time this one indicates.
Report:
{"hour": 10, "minute": 1}
